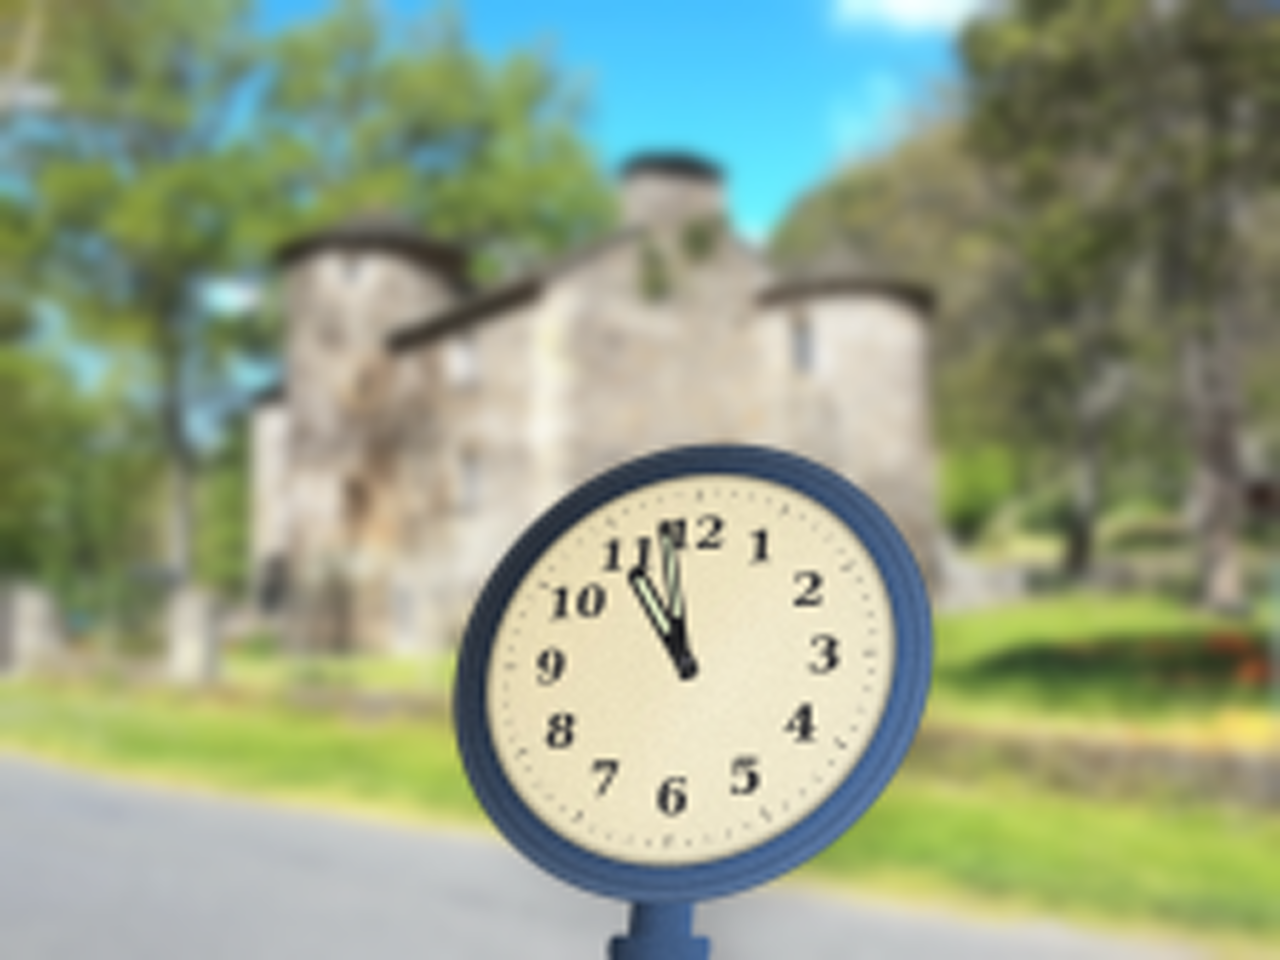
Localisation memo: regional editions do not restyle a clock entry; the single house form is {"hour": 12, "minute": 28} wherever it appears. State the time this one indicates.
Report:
{"hour": 10, "minute": 58}
